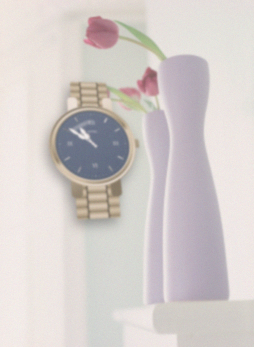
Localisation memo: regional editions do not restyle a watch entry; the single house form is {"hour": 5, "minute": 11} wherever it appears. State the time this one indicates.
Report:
{"hour": 10, "minute": 51}
